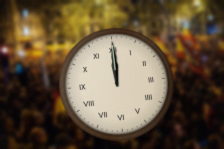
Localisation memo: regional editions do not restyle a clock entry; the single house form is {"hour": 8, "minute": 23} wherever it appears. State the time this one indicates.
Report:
{"hour": 12, "minute": 0}
